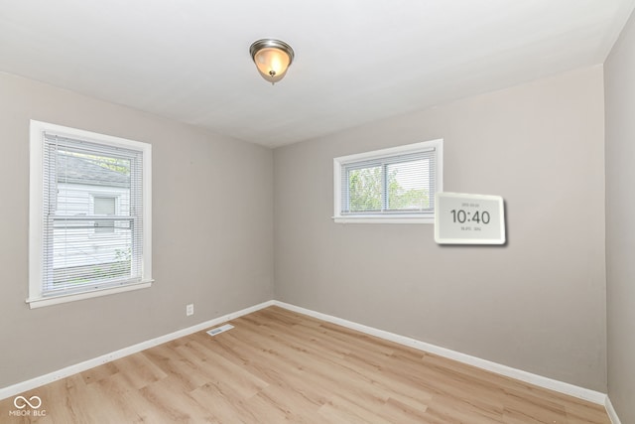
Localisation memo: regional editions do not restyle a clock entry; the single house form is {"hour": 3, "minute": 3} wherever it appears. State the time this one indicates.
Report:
{"hour": 10, "minute": 40}
